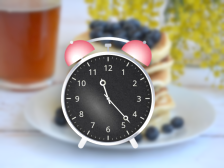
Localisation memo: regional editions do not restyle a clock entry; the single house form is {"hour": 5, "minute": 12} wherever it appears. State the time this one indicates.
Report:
{"hour": 11, "minute": 23}
